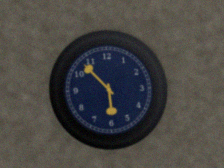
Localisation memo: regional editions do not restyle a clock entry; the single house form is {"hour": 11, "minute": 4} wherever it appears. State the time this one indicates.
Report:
{"hour": 5, "minute": 53}
